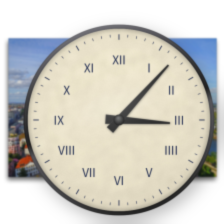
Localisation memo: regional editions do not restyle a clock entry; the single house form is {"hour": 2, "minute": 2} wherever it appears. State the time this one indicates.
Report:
{"hour": 3, "minute": 7}
